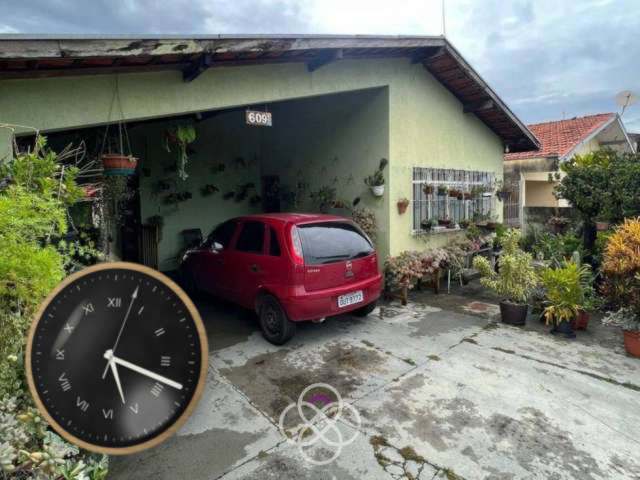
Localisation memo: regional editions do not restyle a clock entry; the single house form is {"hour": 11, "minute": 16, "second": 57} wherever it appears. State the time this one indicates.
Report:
{"hour": 5, "minute": 18, "second": 3}
